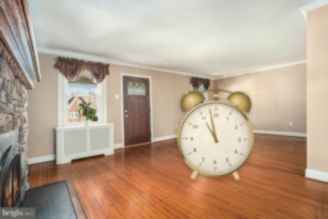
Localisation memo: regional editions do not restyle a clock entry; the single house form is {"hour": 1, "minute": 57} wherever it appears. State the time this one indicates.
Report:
{"hour": 10, "minute": 58}
